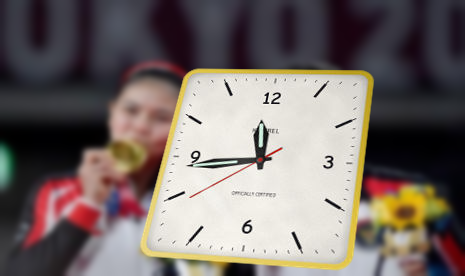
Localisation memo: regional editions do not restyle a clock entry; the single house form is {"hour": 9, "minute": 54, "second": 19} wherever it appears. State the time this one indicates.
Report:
{"hour": 11, "minute": 43, "second": 39}
